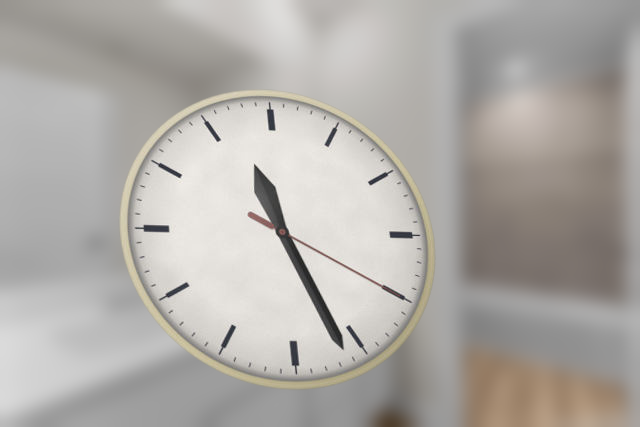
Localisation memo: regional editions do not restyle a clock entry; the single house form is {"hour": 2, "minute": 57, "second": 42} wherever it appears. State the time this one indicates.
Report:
{"hour": 11, "minute": 26, "second": 20}
